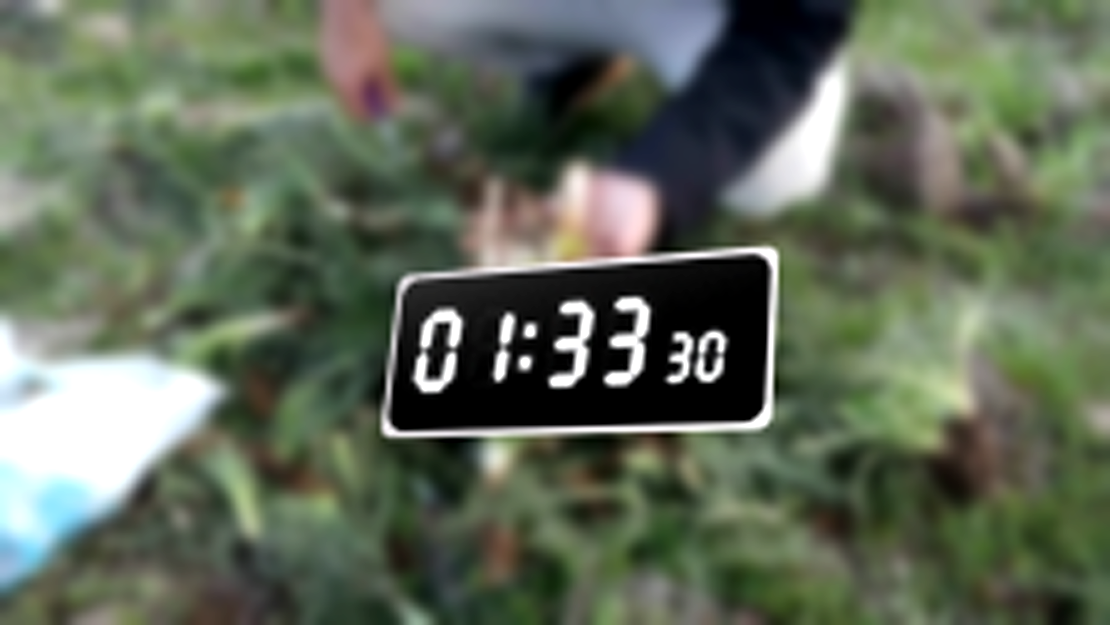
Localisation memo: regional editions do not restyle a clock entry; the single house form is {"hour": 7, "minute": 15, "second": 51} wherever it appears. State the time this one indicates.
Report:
{"hour": 1, "minute": 33, "second": 30}
